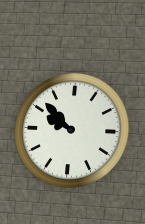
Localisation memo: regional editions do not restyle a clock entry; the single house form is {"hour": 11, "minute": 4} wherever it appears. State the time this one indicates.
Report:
{"hour": 9, "minute": 52}
